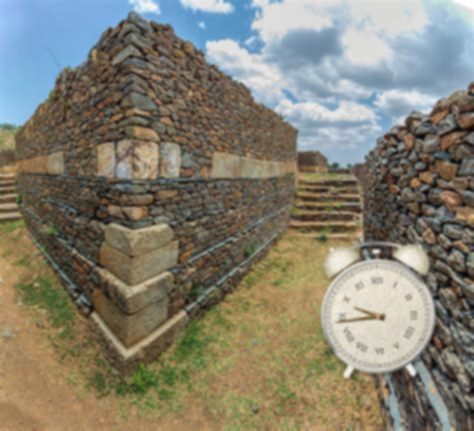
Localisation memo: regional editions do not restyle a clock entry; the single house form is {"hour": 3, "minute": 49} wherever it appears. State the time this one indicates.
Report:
{"hour": 9, "minute": 44}
